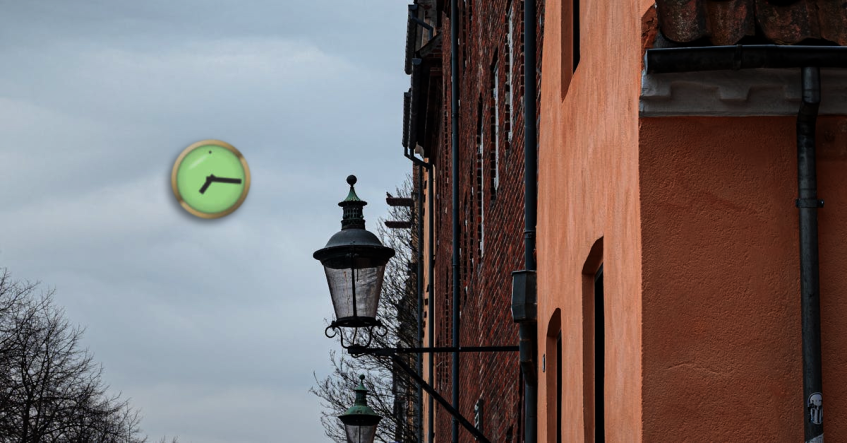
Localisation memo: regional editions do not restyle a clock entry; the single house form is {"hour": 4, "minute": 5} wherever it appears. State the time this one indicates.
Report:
{"hour": 7, "minute": 16}
